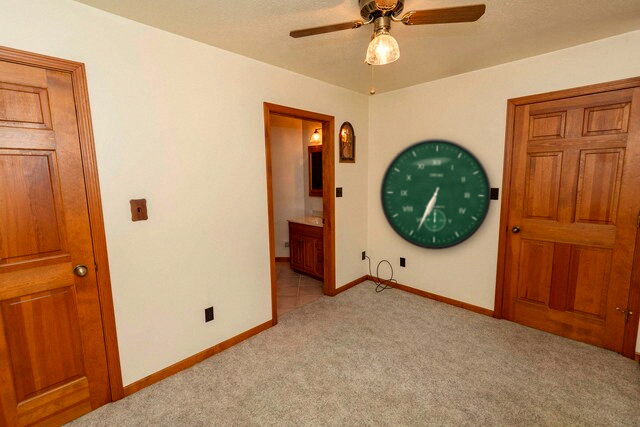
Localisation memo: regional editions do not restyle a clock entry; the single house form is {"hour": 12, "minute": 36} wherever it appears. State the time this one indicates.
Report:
{"hour": 6, "minute": 34}
